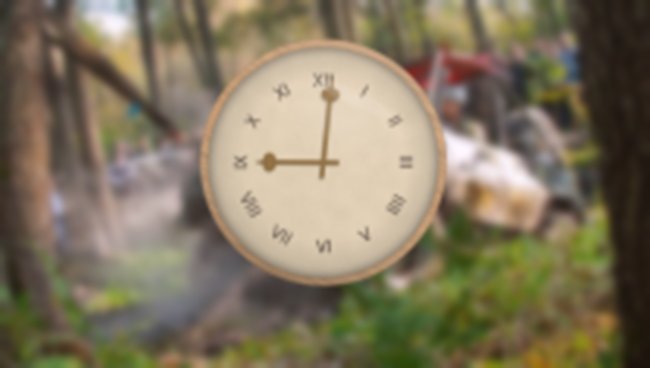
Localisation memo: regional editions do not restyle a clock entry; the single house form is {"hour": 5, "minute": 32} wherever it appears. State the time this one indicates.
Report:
{"hour": 9, "minute": 1}
